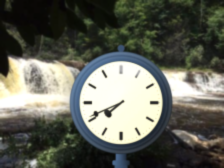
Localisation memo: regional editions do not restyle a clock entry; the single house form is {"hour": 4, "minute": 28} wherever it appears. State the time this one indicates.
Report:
{"hour": 7, "minute": 41}
